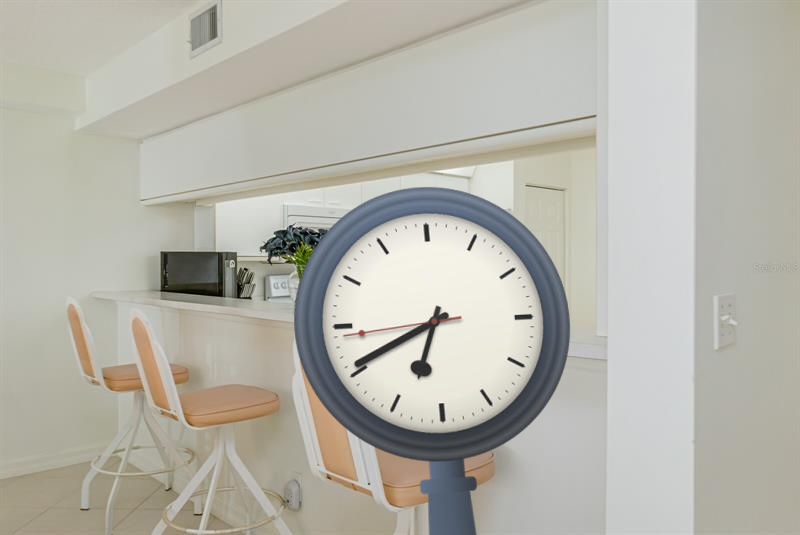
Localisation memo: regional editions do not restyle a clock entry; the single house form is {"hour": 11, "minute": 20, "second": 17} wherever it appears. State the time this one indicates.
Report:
{"hour": 6, "minute": 40, "second": 44}
